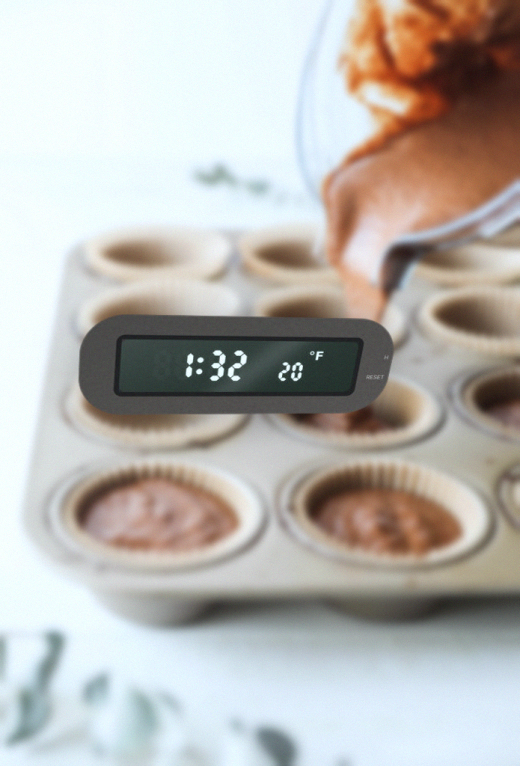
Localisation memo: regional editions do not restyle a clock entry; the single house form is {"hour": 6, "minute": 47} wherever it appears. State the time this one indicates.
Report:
{"hour": 1, "minute": 32}
